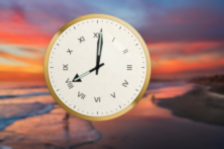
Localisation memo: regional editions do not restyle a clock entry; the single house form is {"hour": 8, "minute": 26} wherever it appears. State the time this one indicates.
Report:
{"hour": 8, "minute": 1}
